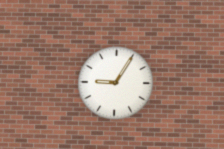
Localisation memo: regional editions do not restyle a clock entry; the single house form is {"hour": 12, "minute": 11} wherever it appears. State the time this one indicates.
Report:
{"hour": 9, "minute": 5}
